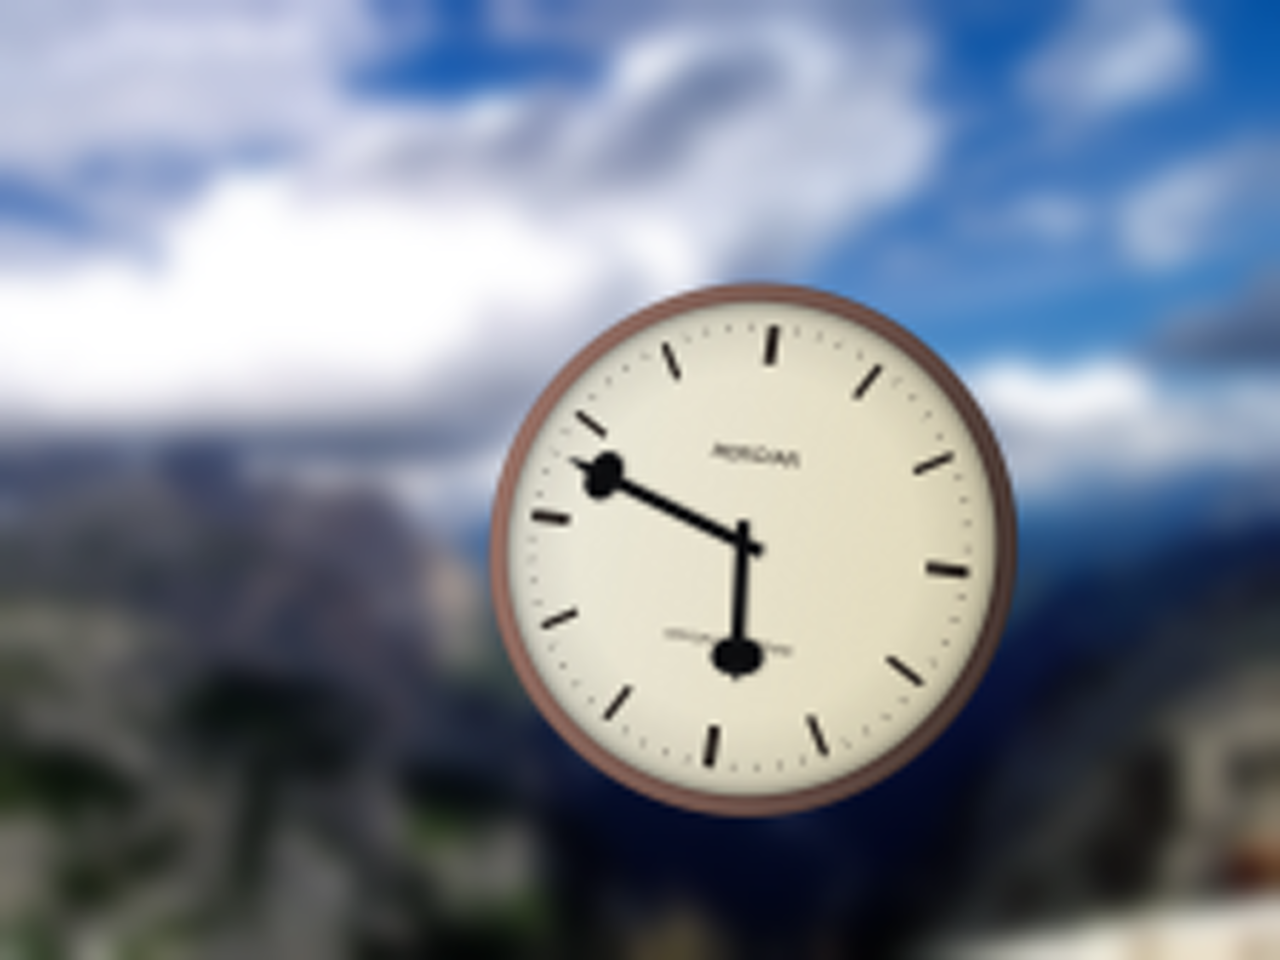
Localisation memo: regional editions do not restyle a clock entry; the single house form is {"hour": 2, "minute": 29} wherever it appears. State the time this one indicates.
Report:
{"hour": 5, "minute": 48}
